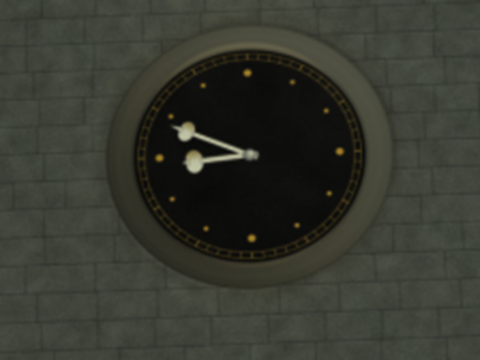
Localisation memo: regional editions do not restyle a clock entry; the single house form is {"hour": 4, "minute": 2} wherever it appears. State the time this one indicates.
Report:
{"hour": 8, "minute": 49}
